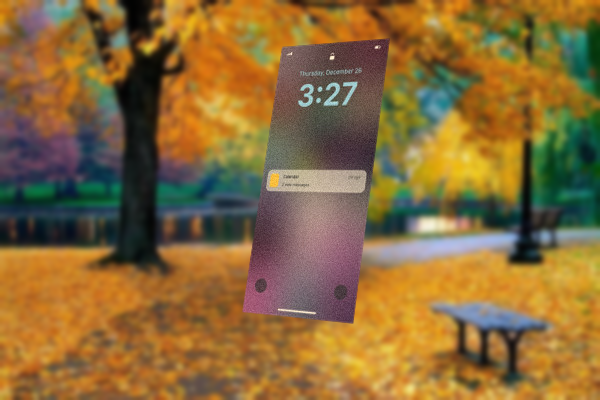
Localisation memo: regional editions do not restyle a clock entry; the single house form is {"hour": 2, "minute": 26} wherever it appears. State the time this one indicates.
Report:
{"hour": 3, "minute": 27}
